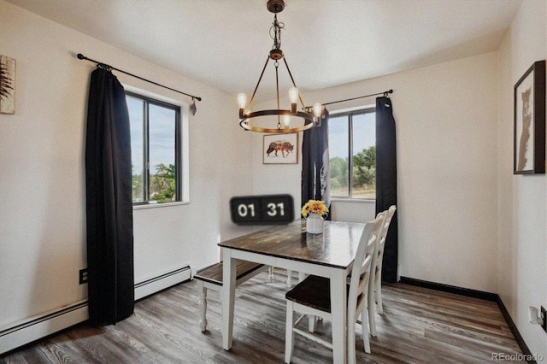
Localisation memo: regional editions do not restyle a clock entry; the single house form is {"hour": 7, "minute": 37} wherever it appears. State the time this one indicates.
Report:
{"hour": 1, "minute": 31}
